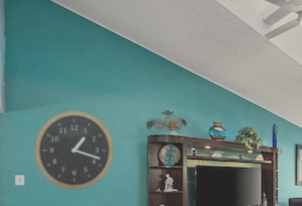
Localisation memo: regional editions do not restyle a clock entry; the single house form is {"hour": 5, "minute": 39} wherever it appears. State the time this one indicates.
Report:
{"hour": 1, "minute": 18}
